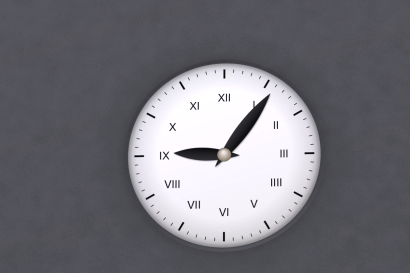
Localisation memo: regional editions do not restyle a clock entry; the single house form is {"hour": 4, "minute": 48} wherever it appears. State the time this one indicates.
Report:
{"hour": 9, "minute": 6}
